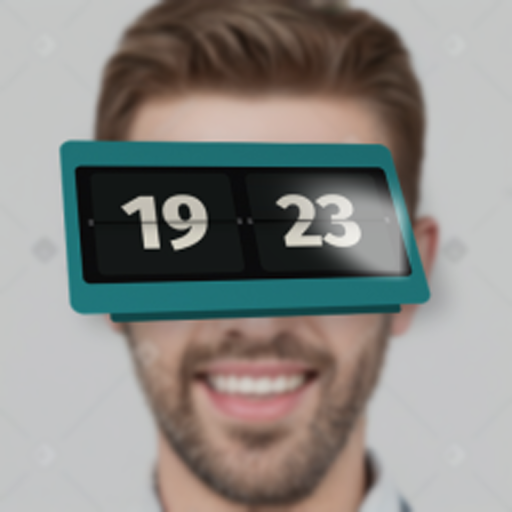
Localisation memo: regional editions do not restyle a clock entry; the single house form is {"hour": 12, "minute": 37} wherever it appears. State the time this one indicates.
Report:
{"hour": 19, "minute": 23}
